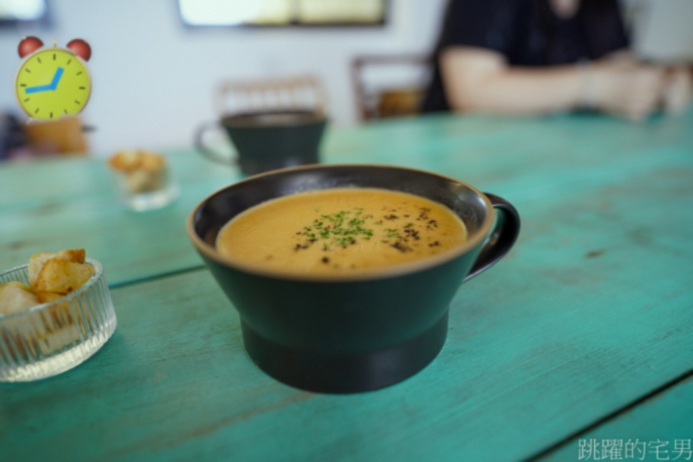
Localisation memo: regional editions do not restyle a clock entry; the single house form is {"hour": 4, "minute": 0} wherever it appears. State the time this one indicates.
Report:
{"hour": 12, "minute": 43}
